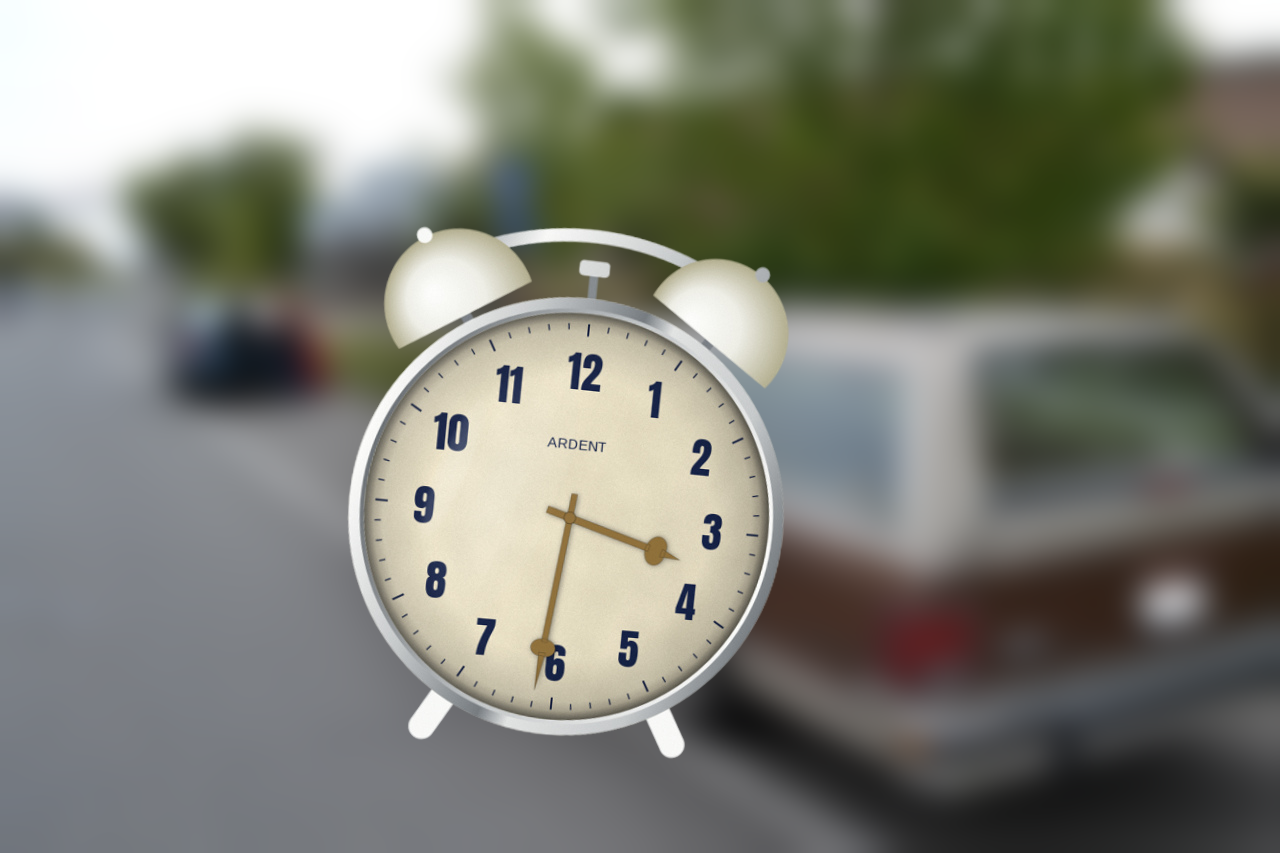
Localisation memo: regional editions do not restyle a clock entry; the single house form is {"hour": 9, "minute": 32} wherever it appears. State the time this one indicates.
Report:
{"hour": 3, "minute": 31}
